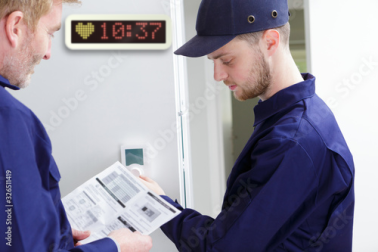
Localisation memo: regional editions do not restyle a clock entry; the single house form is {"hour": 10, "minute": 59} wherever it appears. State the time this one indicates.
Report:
{"hour": 10, "minute": 37}
